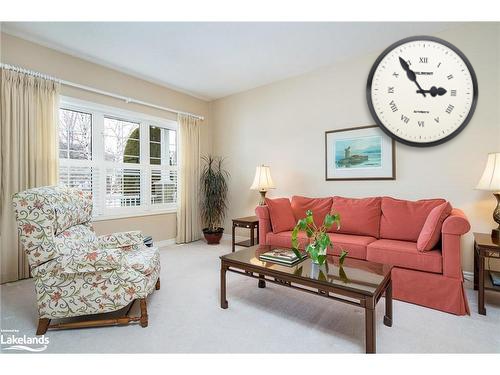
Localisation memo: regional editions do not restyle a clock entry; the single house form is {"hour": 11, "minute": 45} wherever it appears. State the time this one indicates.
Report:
{"hour": 2, "minute": 54}
